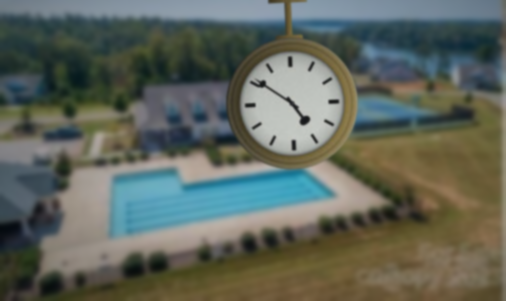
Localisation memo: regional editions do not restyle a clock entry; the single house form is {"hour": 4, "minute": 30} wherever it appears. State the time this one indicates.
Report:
{"hour": 4, "minute": 51}
